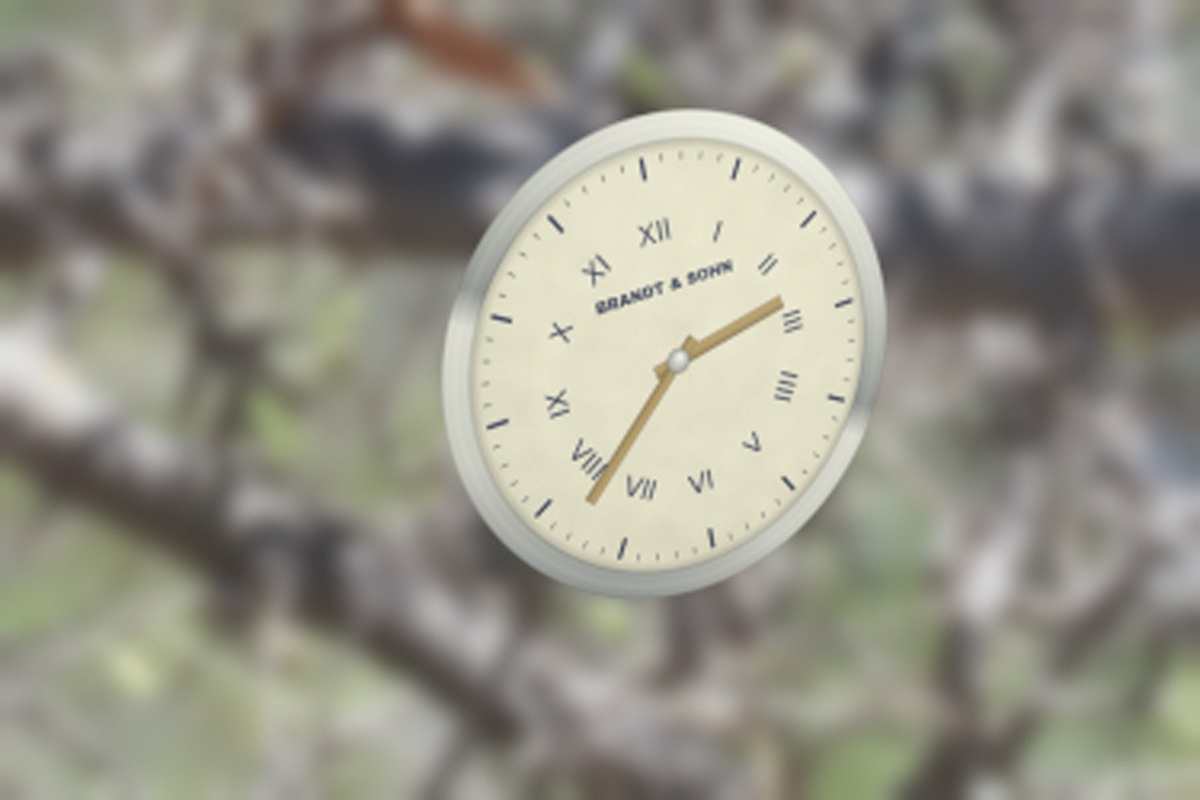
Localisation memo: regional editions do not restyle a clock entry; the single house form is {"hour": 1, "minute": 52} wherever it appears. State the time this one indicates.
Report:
{"hour": 2, "minute": 38}
